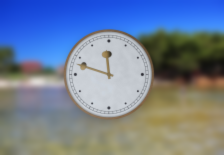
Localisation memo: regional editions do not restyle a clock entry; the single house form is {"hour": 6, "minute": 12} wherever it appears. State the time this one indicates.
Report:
{"hour": 11, "minute": 48}
